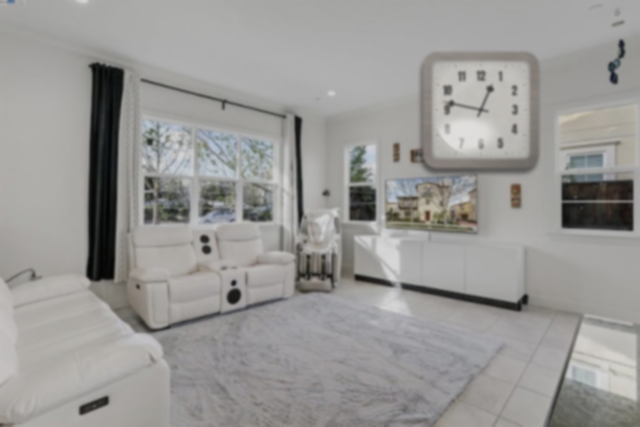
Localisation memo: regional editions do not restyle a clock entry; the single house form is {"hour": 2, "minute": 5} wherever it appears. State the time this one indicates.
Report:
{"hour": 12, "minute": 47}
